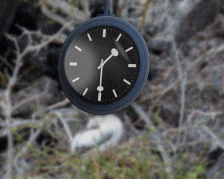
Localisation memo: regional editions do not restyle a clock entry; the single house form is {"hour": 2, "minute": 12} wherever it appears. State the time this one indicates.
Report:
{"hour": 1, "minute": 30}
